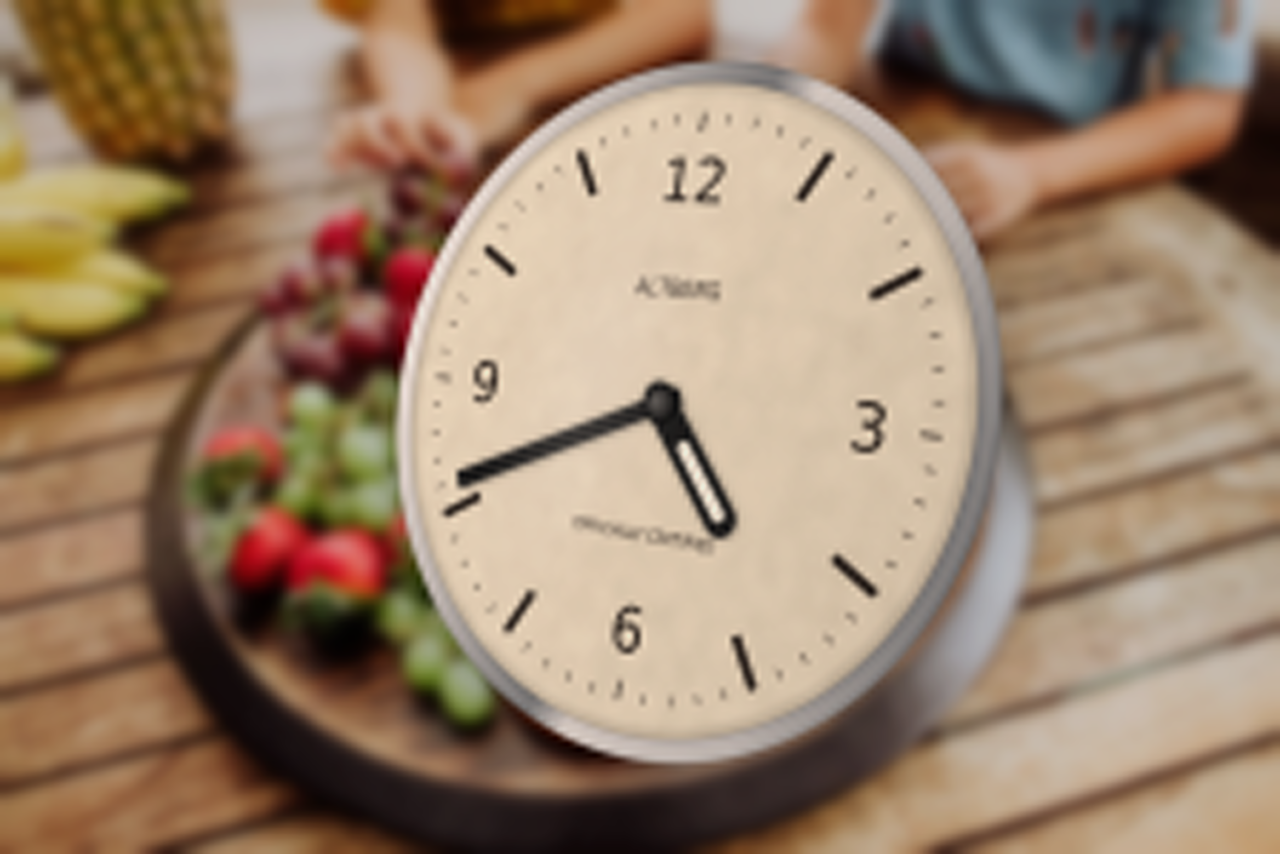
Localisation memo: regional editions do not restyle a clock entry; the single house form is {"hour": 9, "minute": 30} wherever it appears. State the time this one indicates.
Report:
{"hour": 4, "minute": 41}
